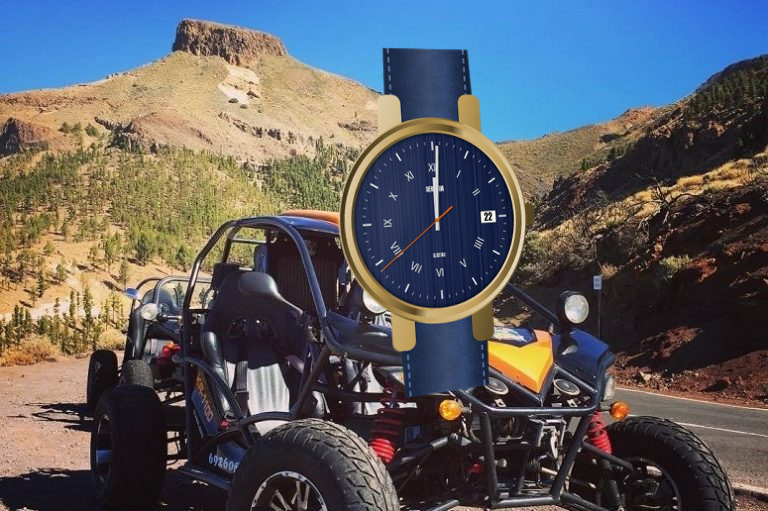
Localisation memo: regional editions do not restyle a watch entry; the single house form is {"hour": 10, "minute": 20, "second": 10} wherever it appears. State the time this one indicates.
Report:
{"hour": 12, "minute": 0, "second": 39}
